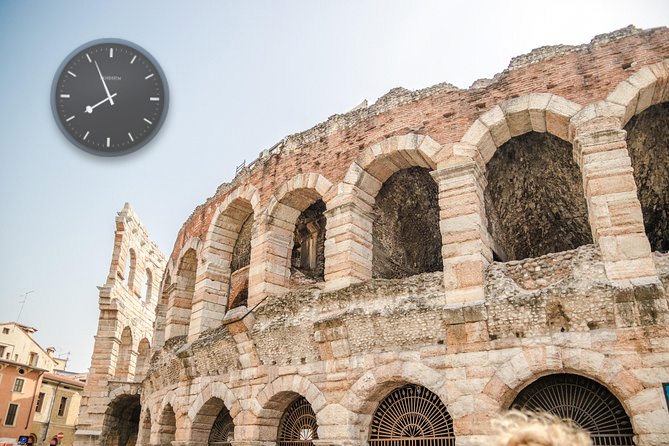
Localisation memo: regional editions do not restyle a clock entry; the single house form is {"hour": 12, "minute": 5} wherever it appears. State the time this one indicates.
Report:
{"hour": 7, "minute": 56}
